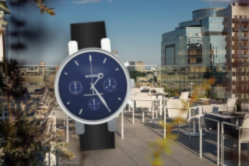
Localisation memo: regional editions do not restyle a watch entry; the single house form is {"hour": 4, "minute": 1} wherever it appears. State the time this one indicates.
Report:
{"hour": 1, "minute": 25}
